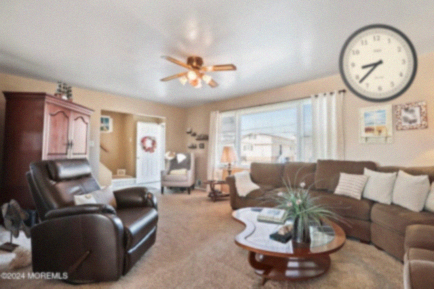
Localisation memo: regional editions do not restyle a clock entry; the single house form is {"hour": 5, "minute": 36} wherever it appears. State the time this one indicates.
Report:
{"hour": 8, "minute": 38}
